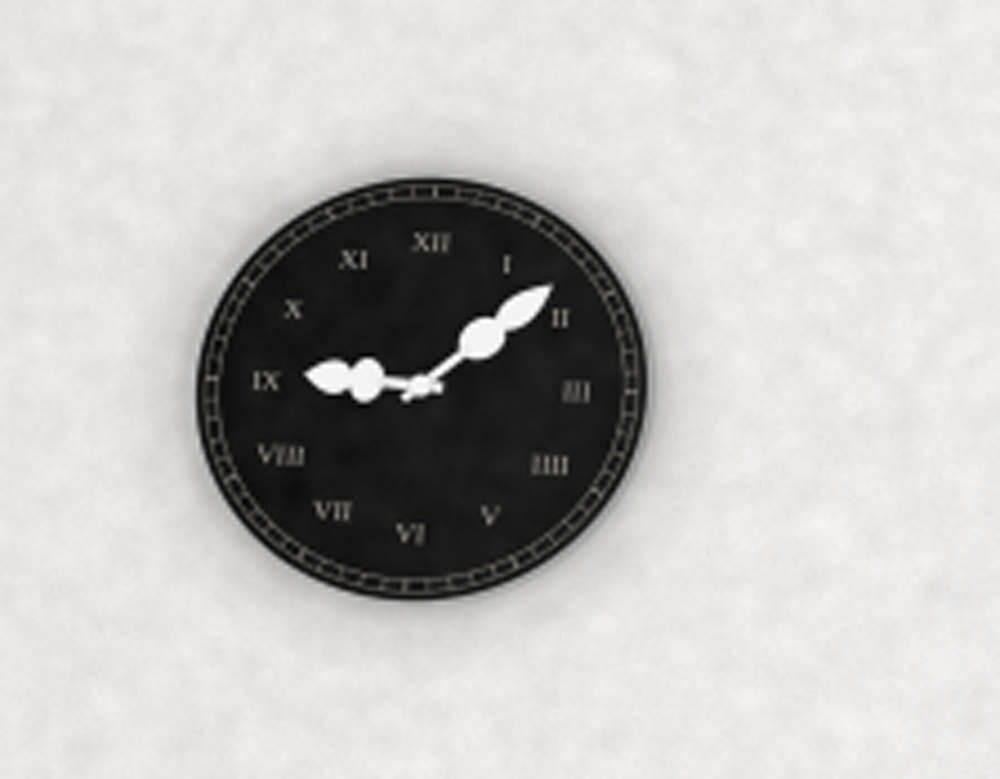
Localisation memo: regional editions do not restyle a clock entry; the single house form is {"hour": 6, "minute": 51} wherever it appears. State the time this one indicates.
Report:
{"hour": 9, "minute": 8}
